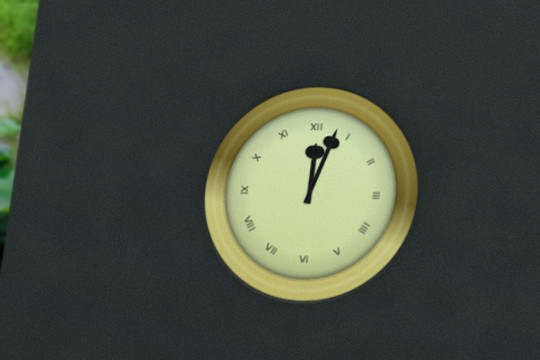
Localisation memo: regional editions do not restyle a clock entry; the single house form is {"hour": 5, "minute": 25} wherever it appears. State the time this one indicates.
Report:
{"hour": 12, "minute": 3}
